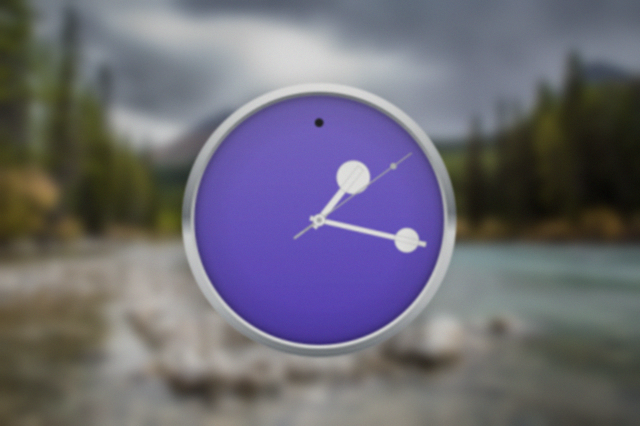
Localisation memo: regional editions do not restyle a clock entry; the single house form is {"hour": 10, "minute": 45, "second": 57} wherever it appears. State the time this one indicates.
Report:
{"hour": 1, "minute": 17, "second": 9}
